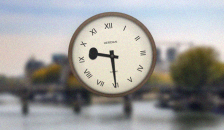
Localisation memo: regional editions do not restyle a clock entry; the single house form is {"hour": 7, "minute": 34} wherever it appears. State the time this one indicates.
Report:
{"hour": 9, "minute": 30}
